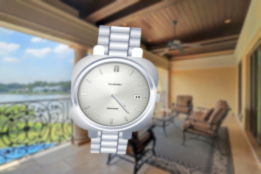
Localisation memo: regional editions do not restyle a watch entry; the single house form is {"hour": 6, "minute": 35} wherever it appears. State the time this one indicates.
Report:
{"hour": 4, "minute": 23}
